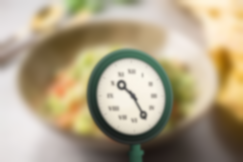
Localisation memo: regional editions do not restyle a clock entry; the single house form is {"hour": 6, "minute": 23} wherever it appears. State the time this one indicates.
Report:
{"hour": 10, "minute": 25}
